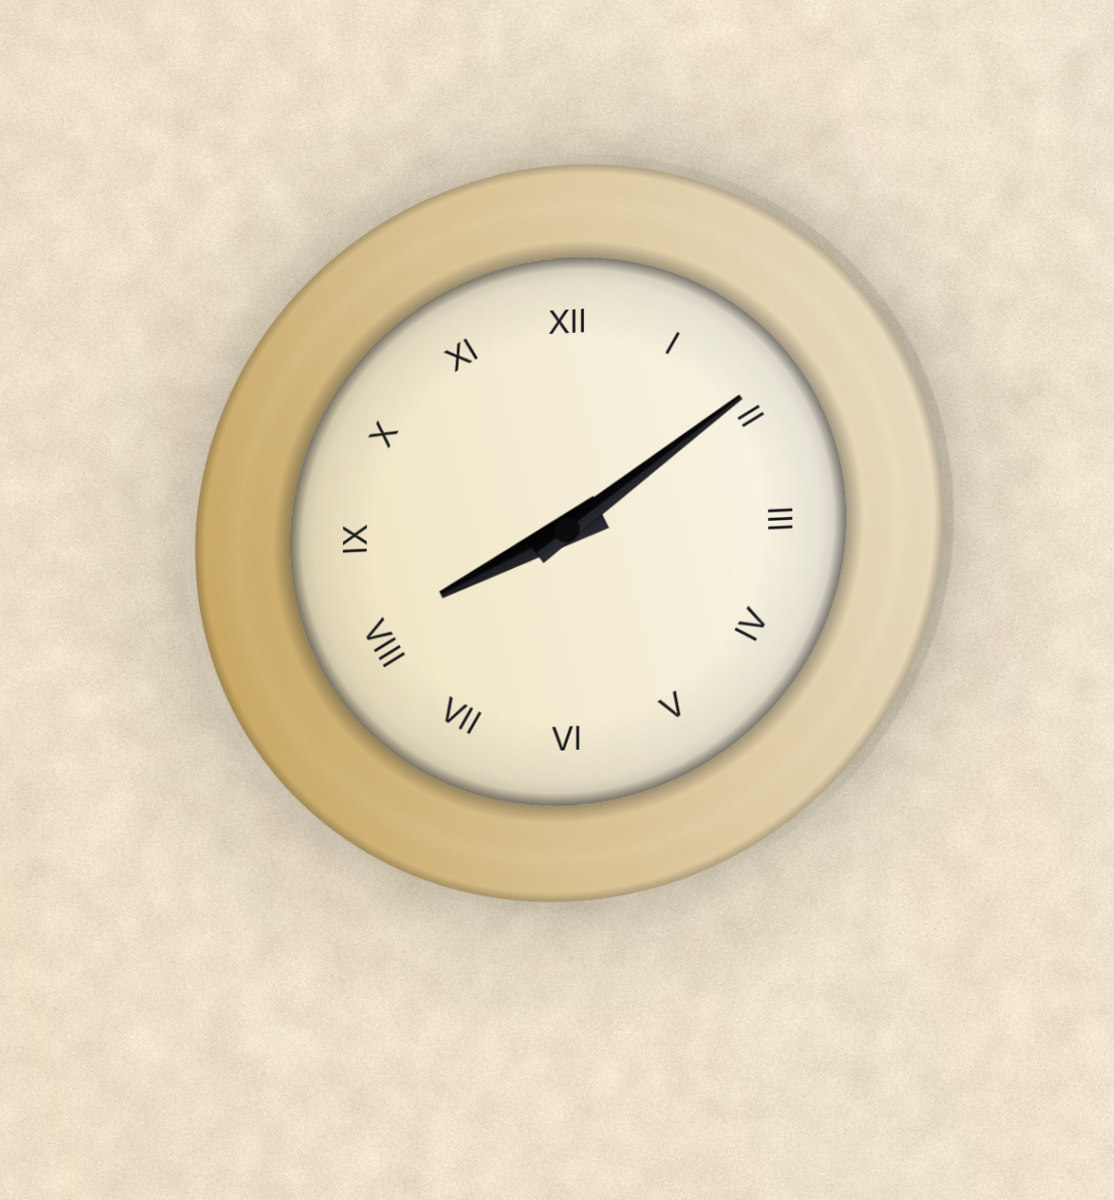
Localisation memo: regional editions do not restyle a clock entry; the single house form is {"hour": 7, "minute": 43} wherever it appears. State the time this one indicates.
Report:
{"hour": 8, "minute": 9}
